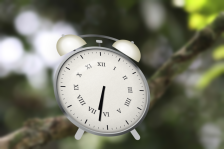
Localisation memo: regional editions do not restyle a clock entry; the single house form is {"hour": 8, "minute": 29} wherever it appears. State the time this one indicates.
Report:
{"hour": 6, "minute": 32}
